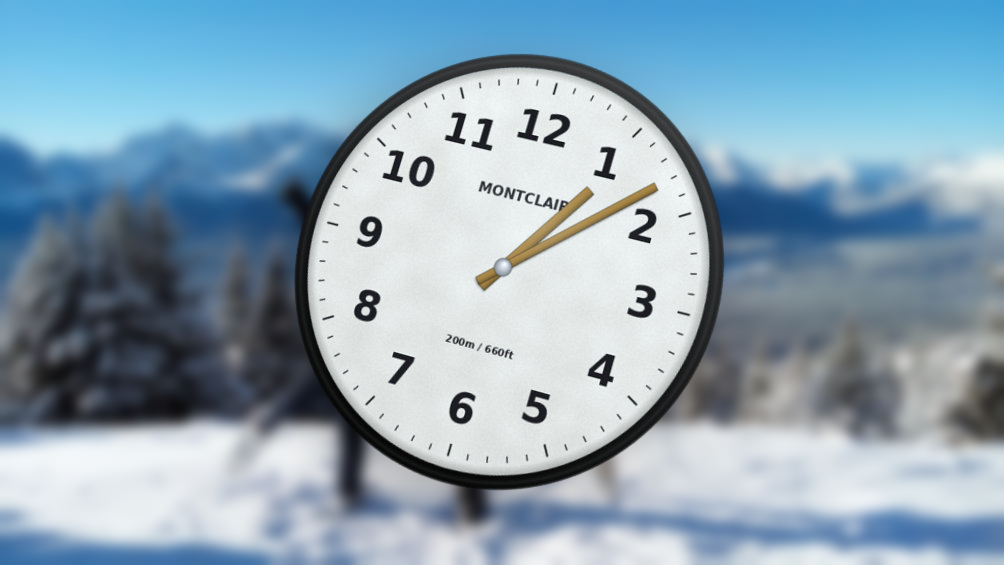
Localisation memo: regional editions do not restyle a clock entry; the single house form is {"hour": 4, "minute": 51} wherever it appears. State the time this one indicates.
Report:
{"hour": 1, "minute": 8}
